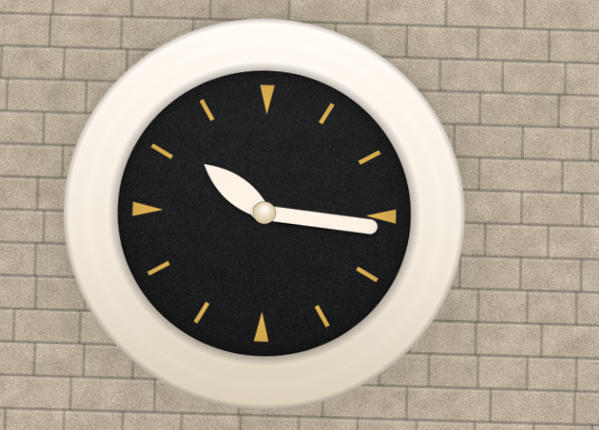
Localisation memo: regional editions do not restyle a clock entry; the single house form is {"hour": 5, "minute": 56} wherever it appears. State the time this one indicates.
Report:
{"hour": 10, "minute": 16}
